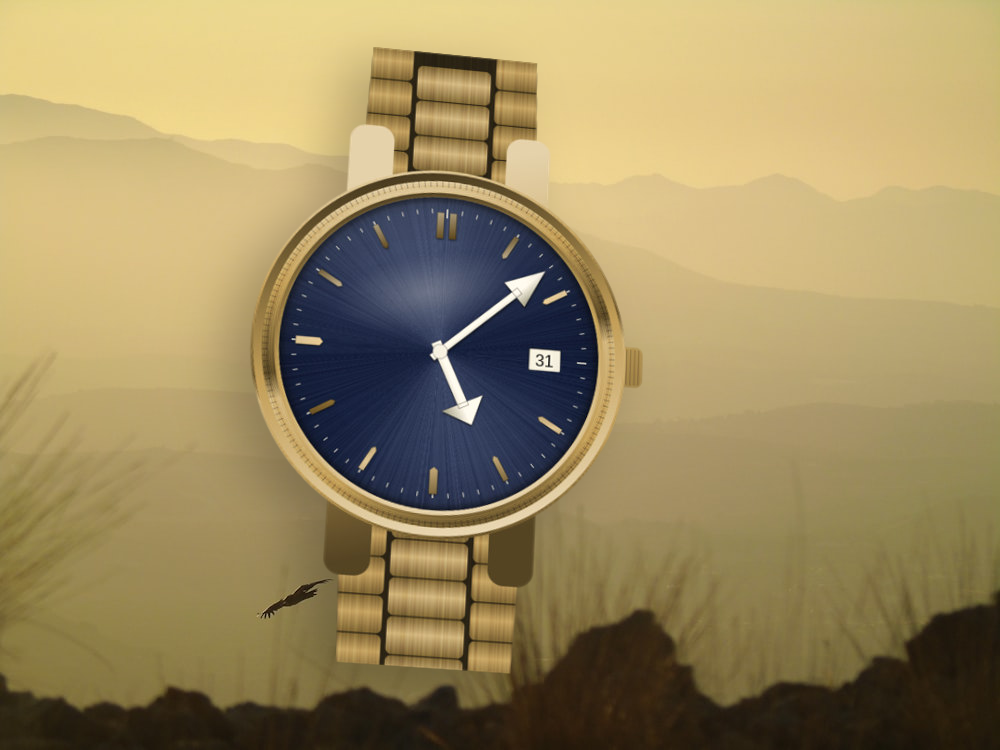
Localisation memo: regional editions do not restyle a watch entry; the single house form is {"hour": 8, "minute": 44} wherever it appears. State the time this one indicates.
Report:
{"hour": 5, "minute": 8}
